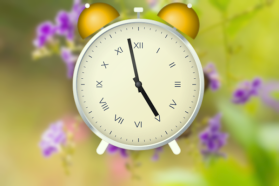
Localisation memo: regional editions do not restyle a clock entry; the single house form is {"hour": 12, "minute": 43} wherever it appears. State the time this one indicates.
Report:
{"hour": 4, "minute": 58}
